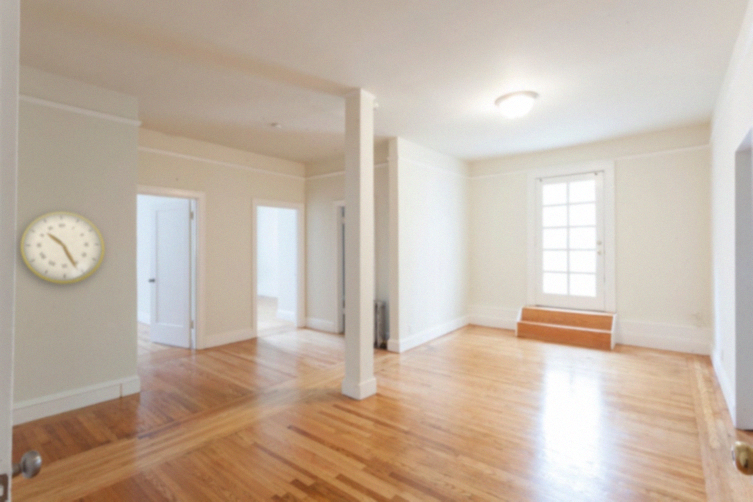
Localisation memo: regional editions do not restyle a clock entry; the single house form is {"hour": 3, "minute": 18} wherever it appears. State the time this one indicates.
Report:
{"hour": 10, "minute": 26}
